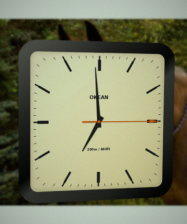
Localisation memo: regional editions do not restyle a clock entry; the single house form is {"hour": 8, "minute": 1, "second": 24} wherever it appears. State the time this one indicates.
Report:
{"hour": 6, "minute": 59, "second": 15}
